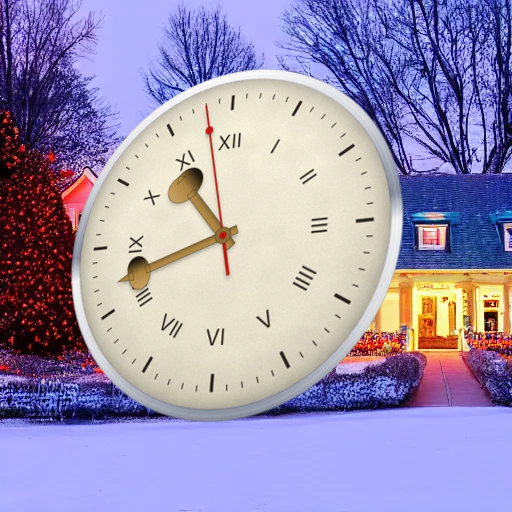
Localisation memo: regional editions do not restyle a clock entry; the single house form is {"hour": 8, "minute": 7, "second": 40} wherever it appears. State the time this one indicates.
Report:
{"hour": 10, "minute": 41, "second": 58}
